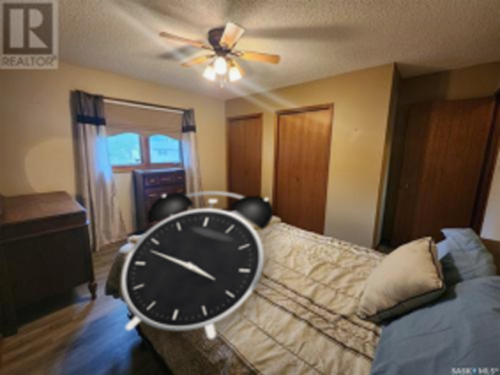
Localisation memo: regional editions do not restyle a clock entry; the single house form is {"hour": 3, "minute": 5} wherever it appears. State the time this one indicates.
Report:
{"hour": 3, "minute": 48}
